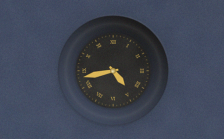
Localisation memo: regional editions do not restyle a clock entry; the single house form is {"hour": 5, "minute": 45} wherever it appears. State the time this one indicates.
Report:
{"hour": 4, "minute": 43}
